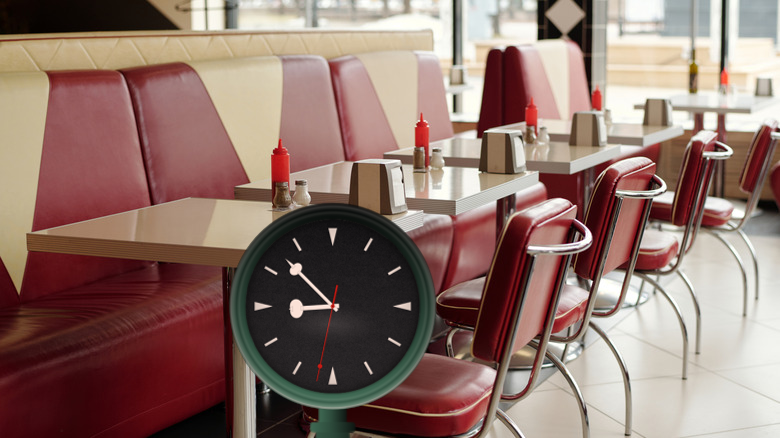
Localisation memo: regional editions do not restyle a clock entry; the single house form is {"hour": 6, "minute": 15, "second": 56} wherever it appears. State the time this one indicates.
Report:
{"hour": 8, "minute": 52, "second": 32}
